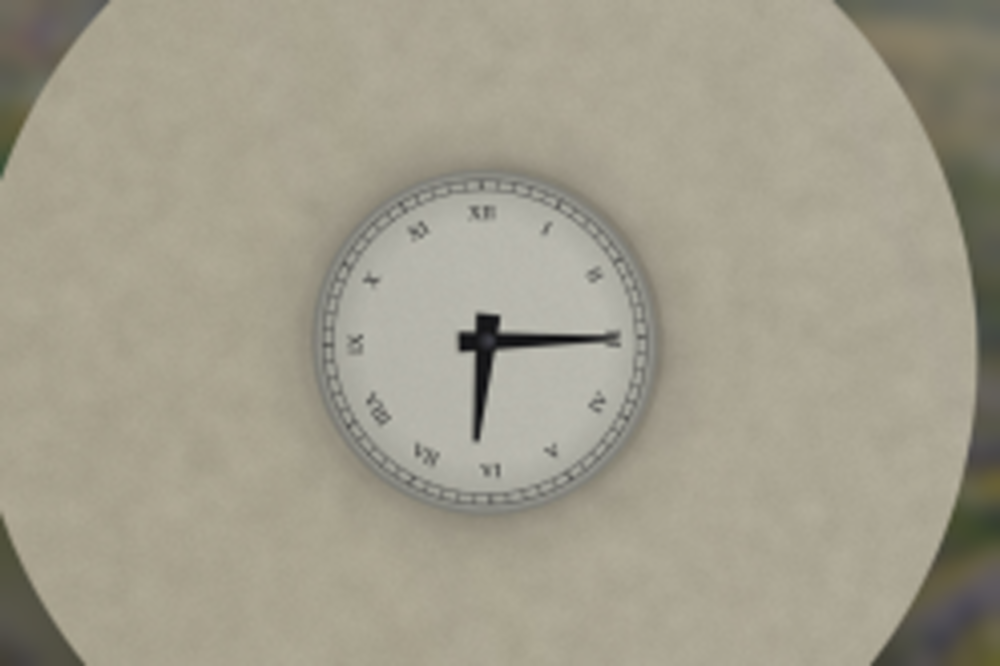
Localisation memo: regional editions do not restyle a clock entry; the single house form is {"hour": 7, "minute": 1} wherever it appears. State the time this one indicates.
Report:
{"hour": 6, "minute": 15}
